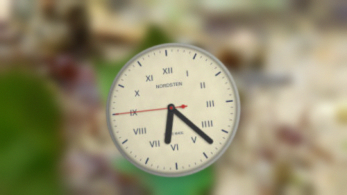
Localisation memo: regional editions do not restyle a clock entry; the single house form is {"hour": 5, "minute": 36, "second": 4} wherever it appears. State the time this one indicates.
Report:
{"hour": 6, "minute": 22, "second": 45}
